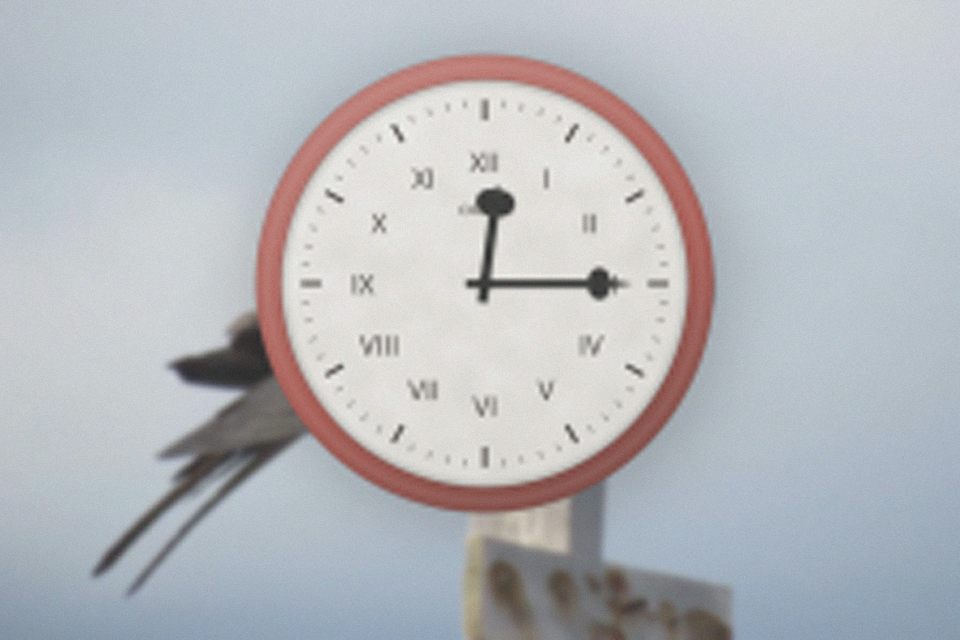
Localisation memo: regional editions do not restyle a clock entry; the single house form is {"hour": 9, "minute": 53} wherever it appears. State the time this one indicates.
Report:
{"hour": 12, "minute": 15}
